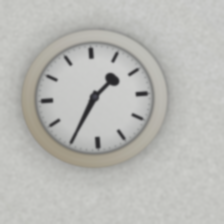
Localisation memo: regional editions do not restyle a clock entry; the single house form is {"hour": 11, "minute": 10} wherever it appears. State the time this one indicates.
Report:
{"hour": 1, "minute": 35}
